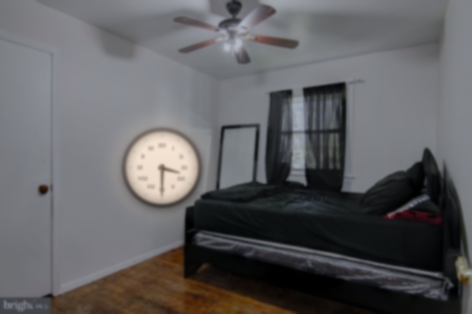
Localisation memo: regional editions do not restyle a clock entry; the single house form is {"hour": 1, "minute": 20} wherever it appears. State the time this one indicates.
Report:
{"hour": 3, "minute": 30}
